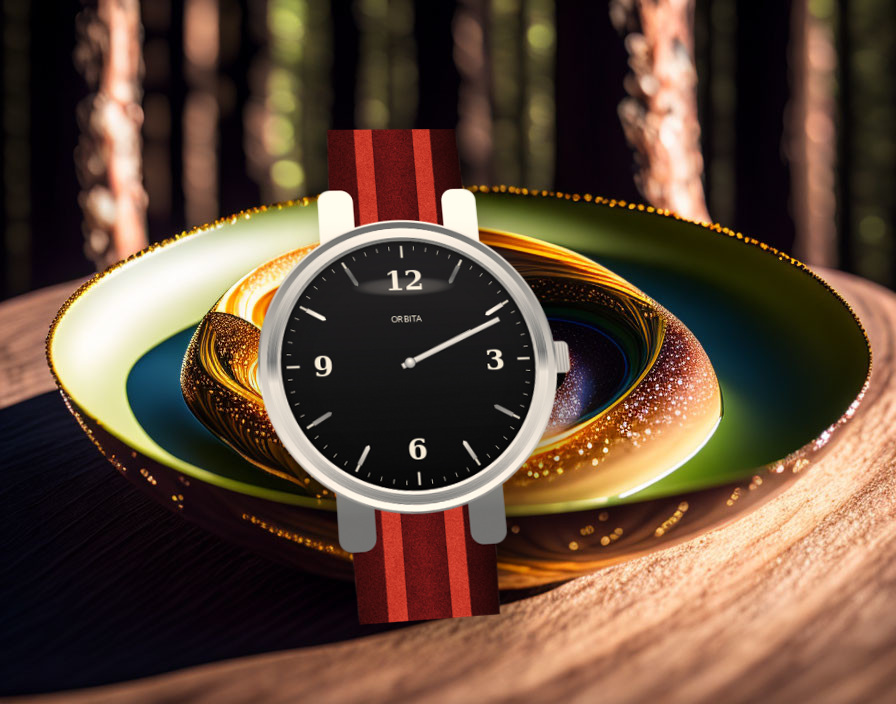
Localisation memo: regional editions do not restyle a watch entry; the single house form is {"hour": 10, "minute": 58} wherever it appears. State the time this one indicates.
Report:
{"hour": 2, "minute": 11}
